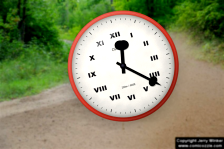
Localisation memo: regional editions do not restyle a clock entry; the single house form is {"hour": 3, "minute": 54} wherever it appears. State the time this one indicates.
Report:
{"hour": 12, "minute": 22}
